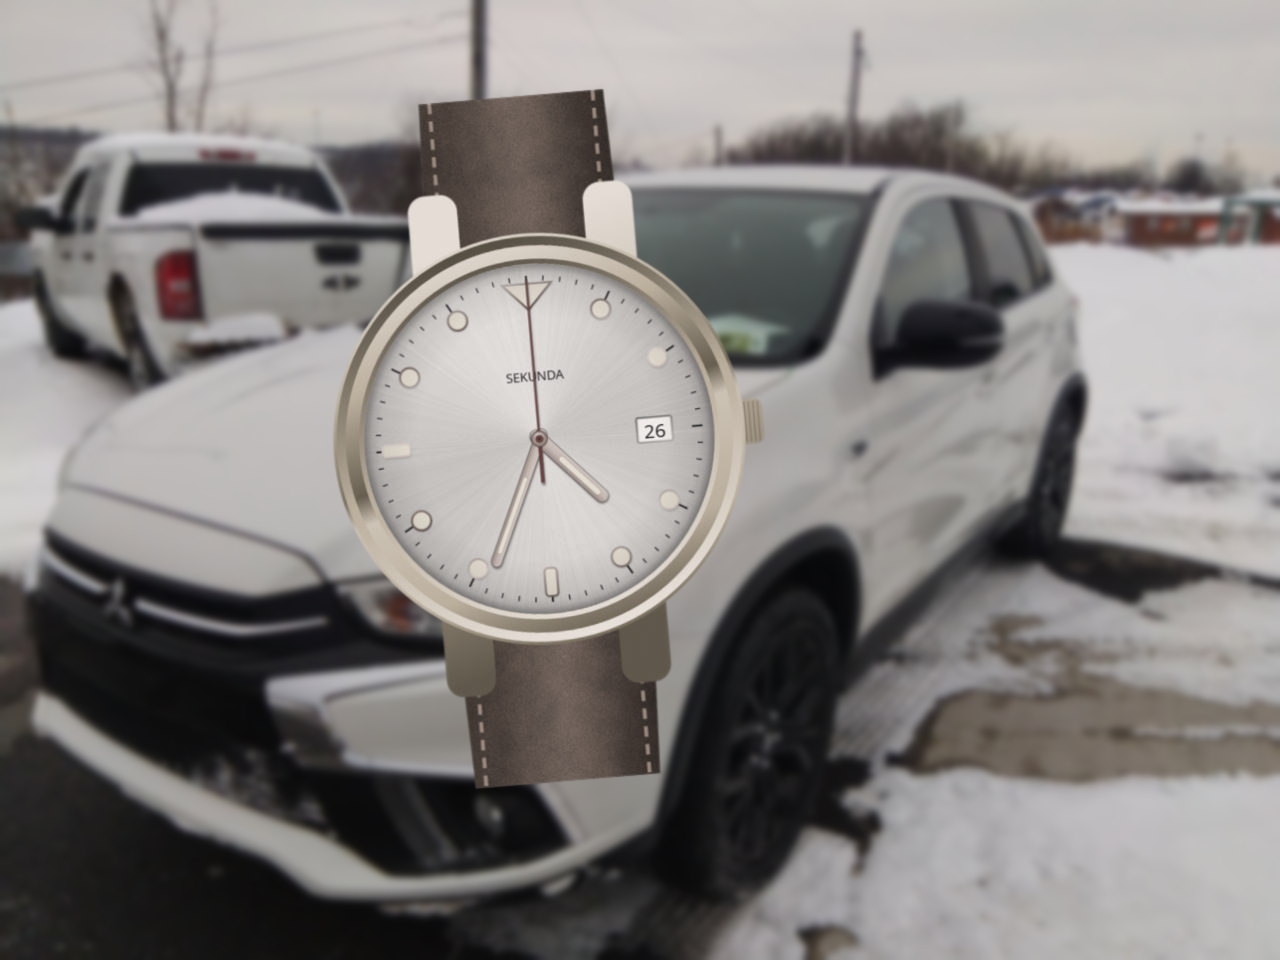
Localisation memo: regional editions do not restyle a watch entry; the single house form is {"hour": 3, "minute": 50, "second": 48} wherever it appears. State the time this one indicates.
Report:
{"hour": 4, "minute": 34, "second": 0}
